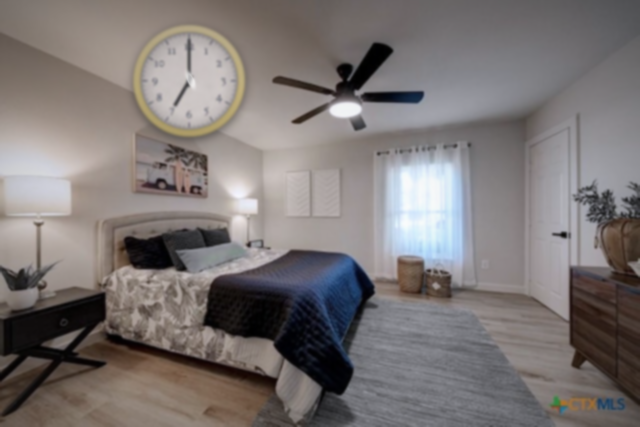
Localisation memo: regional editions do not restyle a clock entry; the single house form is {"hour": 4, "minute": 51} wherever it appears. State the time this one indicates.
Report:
{"hour": 7, "minute": 0}
